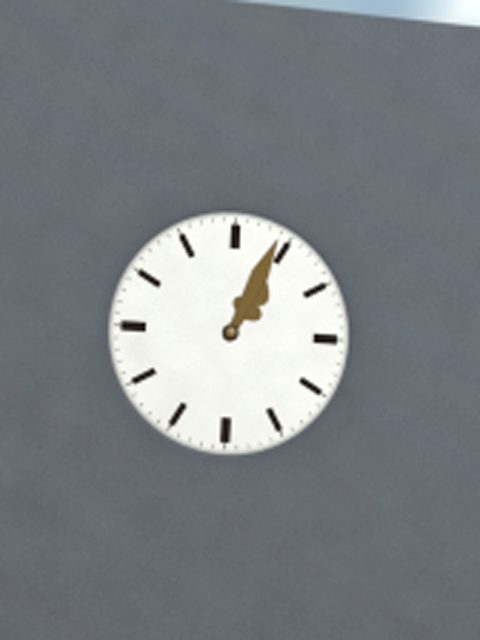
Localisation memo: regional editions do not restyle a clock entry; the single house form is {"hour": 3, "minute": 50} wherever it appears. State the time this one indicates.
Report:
{"hour": 1, "minute": 4}
